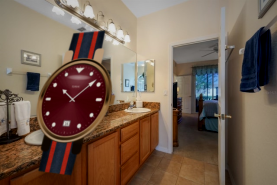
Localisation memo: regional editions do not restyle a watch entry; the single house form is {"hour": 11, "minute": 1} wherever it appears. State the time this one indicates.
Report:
{"hour": 10, "minute": 8}
